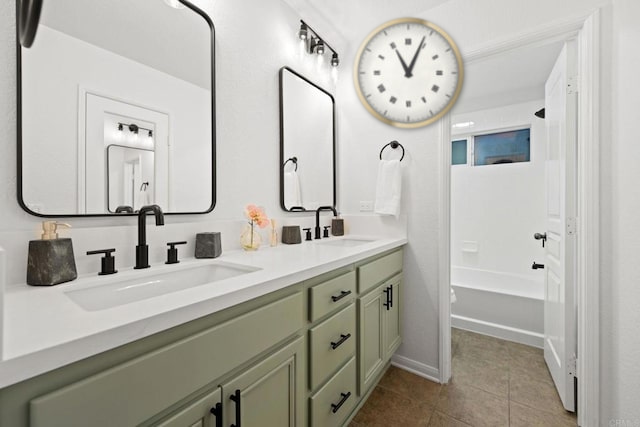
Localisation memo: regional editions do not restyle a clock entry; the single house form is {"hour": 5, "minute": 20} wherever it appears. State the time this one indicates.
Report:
{"hour": 11, "minute": 4}
